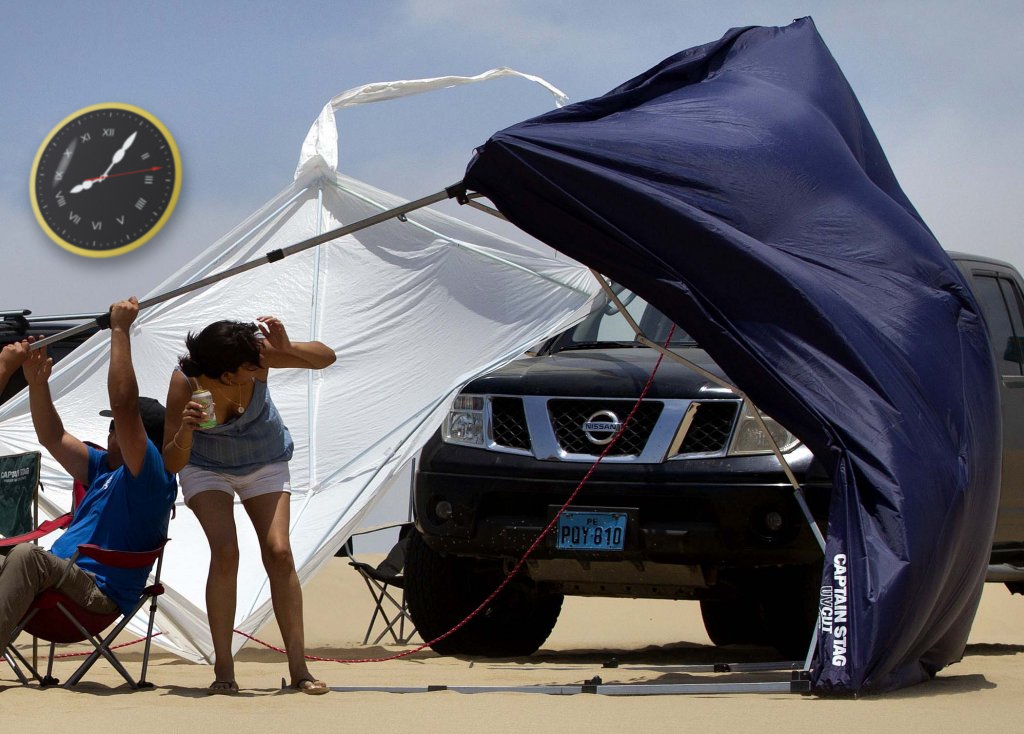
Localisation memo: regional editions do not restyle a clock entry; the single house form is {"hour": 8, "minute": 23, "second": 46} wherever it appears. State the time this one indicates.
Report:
{"hour": 8, "minute": 5, "second": 13}
